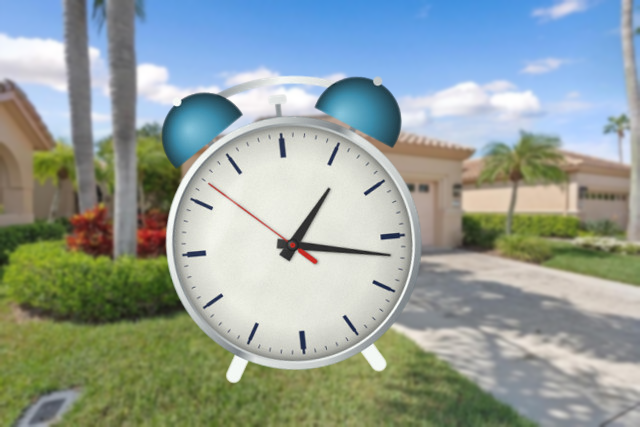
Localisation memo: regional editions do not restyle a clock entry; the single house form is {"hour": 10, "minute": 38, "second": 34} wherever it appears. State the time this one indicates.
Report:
{"hour": 1, "minute": 16, "second": 52}
